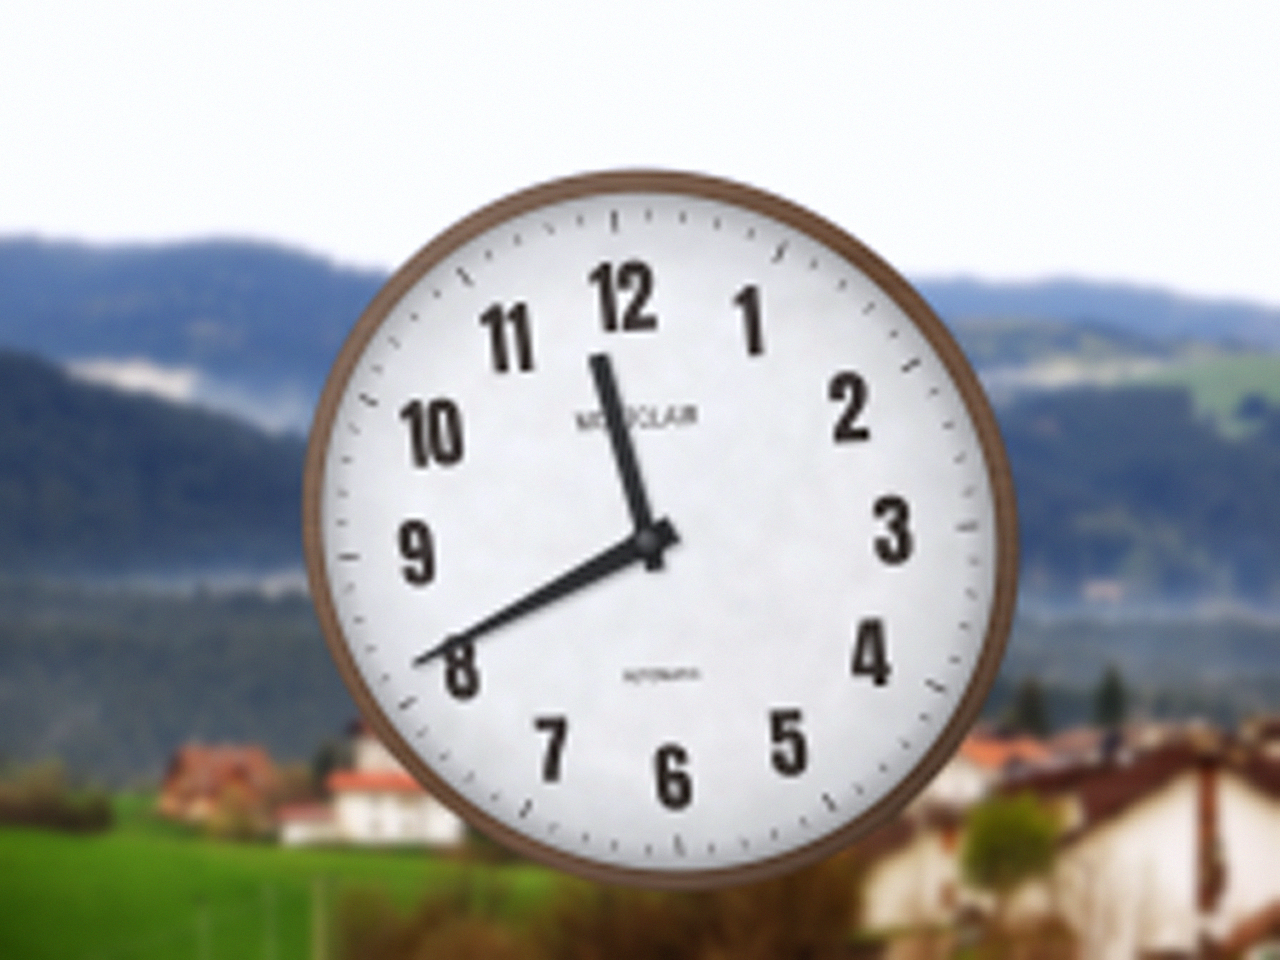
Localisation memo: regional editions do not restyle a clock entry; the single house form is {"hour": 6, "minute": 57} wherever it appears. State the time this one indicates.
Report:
{"hour": 11, "minute": 41}
